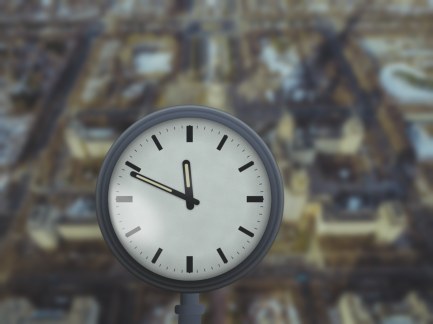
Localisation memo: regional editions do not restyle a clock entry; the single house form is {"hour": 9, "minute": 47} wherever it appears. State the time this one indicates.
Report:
{"hour": 11, "minute": 49}
